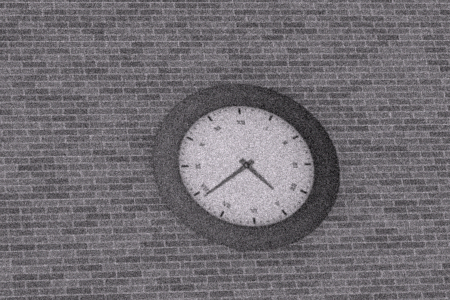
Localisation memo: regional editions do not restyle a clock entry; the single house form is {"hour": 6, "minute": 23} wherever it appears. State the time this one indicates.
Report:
{"hour": 4, "minute": 39}
